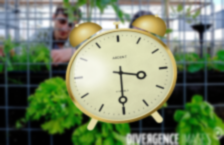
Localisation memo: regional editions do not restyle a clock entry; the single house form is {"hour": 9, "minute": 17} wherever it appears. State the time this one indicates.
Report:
{"hour": 3, "minute": 30}
